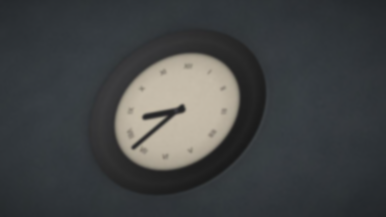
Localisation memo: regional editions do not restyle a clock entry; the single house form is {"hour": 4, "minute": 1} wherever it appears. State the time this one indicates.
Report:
{"hour": 8, "minute": 37}
